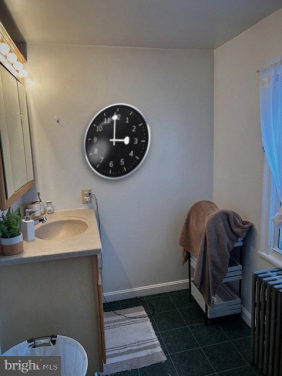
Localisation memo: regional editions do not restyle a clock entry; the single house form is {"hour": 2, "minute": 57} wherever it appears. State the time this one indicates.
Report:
{"hour": 2, "minute": 59}
